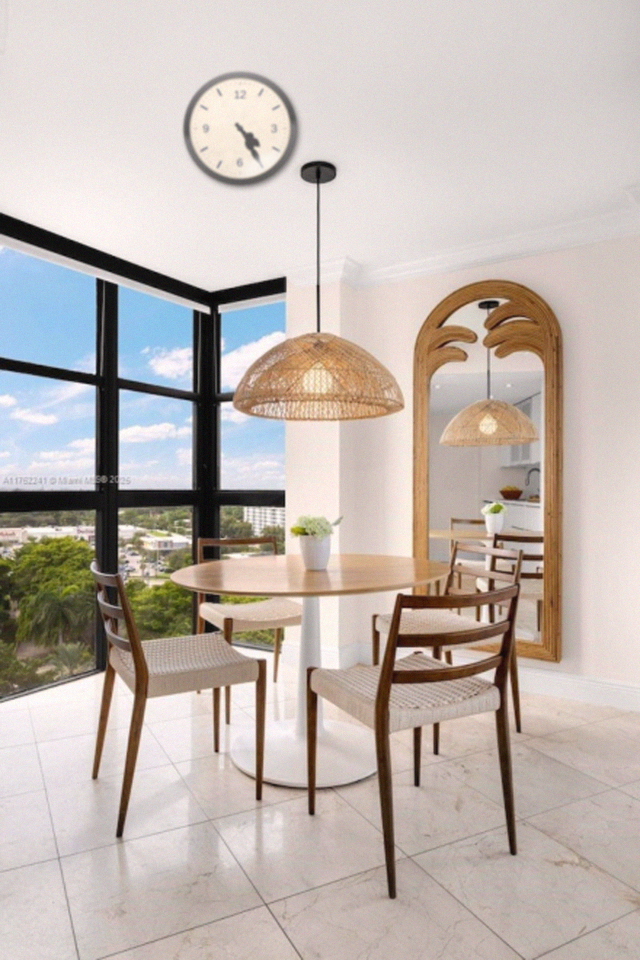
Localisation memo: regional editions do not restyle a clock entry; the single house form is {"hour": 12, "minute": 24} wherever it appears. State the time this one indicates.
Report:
{"hour": 4, "minute": 25}
